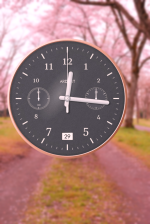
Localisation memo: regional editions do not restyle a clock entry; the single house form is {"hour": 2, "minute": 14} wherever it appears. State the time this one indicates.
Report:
{"hour": 12, "minute": 16}
